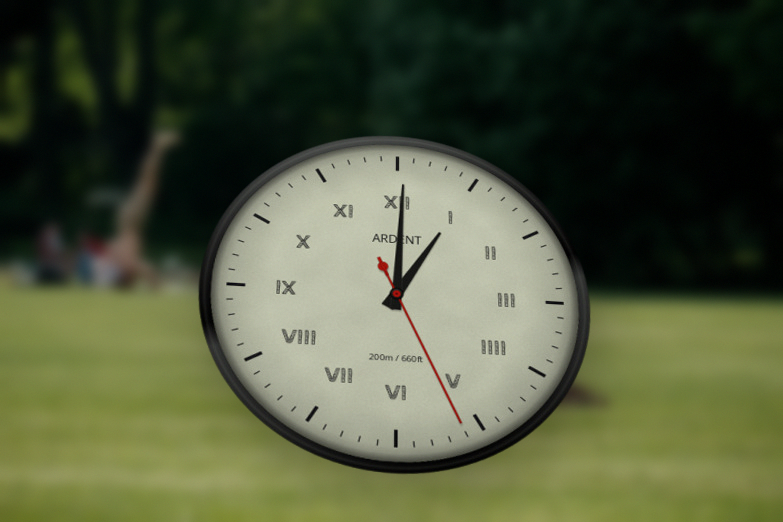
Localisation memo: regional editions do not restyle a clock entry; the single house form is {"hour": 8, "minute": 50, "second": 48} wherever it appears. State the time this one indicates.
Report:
{"hour": 1, "minute": 0, "second": 26}
